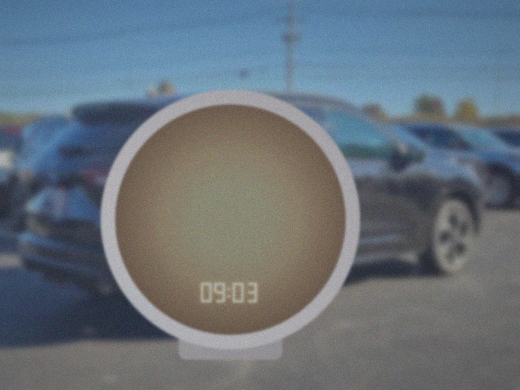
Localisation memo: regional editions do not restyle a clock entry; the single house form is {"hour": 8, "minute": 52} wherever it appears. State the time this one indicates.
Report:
{"hour": 9, "minute": 3}
